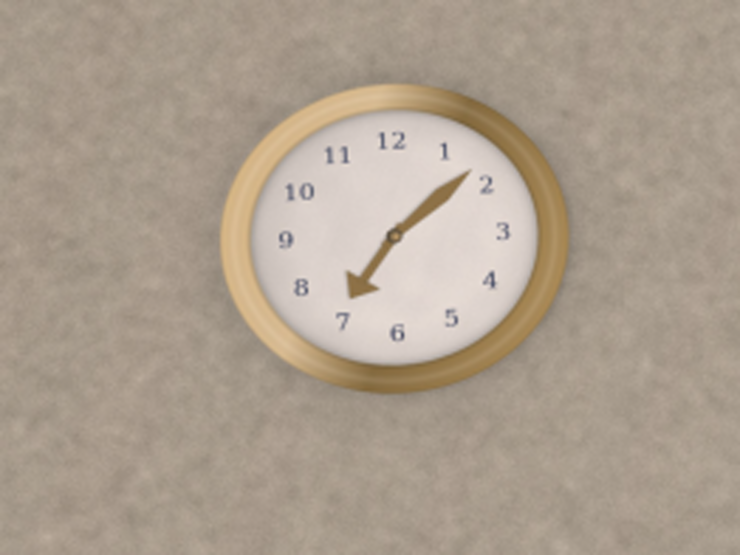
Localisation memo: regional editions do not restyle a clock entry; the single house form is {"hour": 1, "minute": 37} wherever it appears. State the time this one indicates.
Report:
{"hour": 7, "minute": 8}
